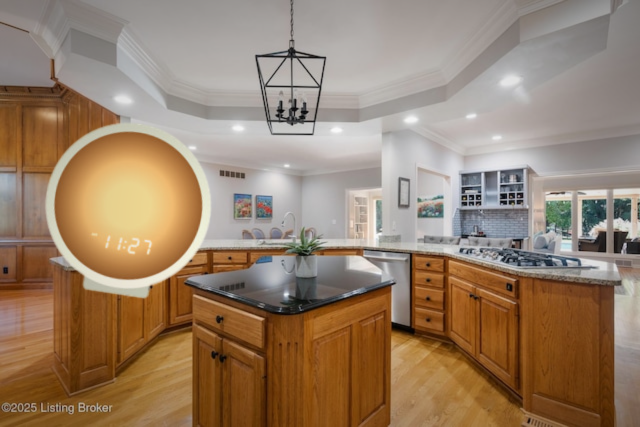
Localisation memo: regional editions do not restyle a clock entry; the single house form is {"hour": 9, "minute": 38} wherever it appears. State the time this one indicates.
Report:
{"hour": 11, "minute": 27}
